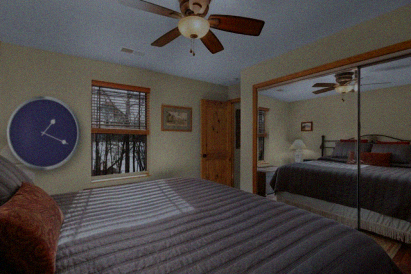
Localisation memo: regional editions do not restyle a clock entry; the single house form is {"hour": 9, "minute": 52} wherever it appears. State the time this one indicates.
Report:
{"hour": 1, "minute": 19}
